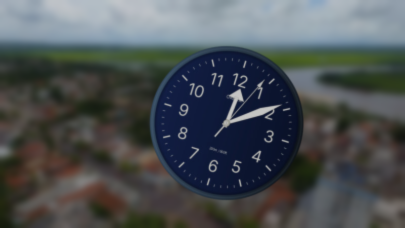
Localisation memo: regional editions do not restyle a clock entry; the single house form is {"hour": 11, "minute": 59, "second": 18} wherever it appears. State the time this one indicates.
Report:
{"hour": 12, "minute": 9, "second": 4}
